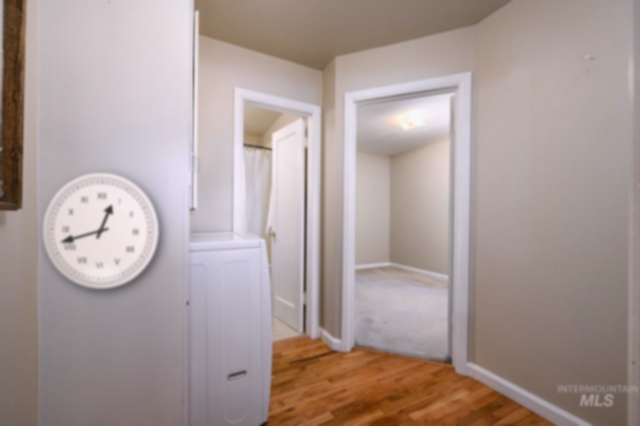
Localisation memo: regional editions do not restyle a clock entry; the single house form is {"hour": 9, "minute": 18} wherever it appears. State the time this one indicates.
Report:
{"hour": 12, "minute": 42}
